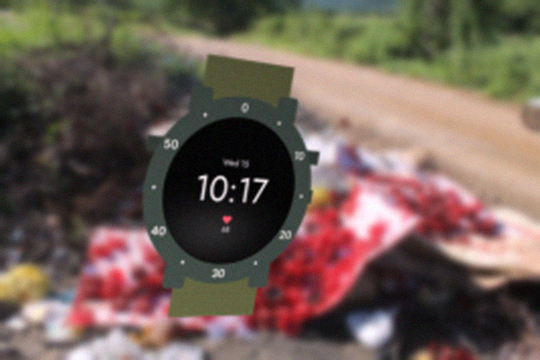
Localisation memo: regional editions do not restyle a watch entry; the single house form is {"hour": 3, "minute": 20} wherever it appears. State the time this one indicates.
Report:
{"hour": 10, "minute": 17}
